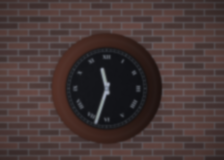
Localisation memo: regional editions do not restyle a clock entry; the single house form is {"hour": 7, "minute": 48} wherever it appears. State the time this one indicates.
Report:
{"hour": 11, "minute": 33}
